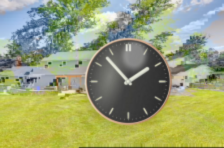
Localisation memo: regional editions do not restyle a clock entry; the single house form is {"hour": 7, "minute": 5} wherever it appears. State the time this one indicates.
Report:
{"hour": 1, "minute": 53}
